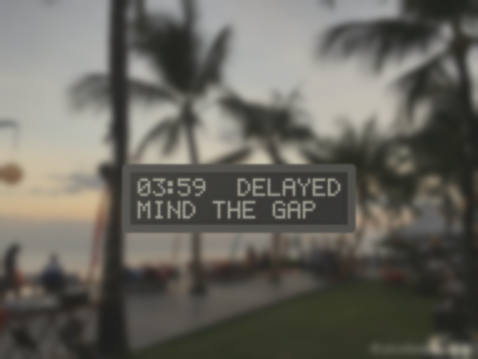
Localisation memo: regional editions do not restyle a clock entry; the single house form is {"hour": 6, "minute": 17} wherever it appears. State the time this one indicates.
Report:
{"hour": 3, "minute": 59}
